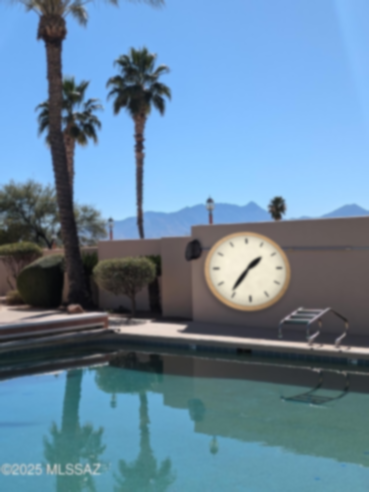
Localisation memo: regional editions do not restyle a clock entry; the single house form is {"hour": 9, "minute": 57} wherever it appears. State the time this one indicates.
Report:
{"hour": 1, "minute": 36}
